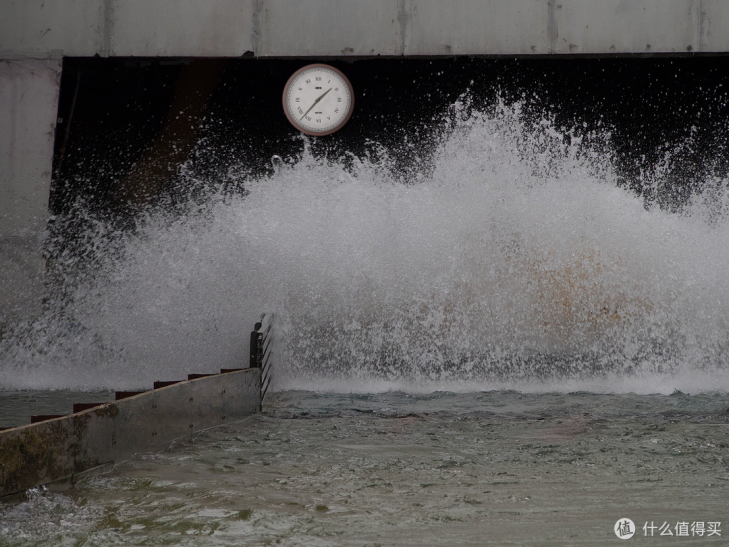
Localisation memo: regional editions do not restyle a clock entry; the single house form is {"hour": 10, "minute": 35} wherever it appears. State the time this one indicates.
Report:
{"hour": 1, "minute": 37}
